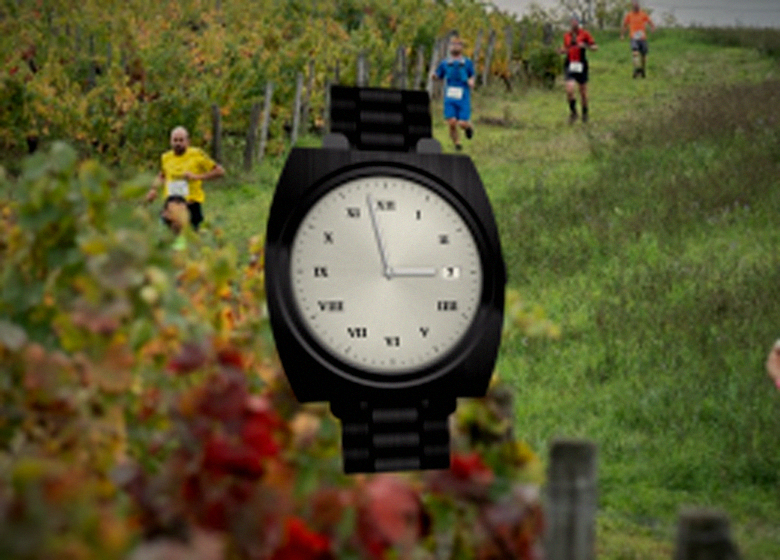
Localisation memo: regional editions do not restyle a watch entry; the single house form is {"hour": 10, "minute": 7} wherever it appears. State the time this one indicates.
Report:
{"hour": 2, "minute": 58}
